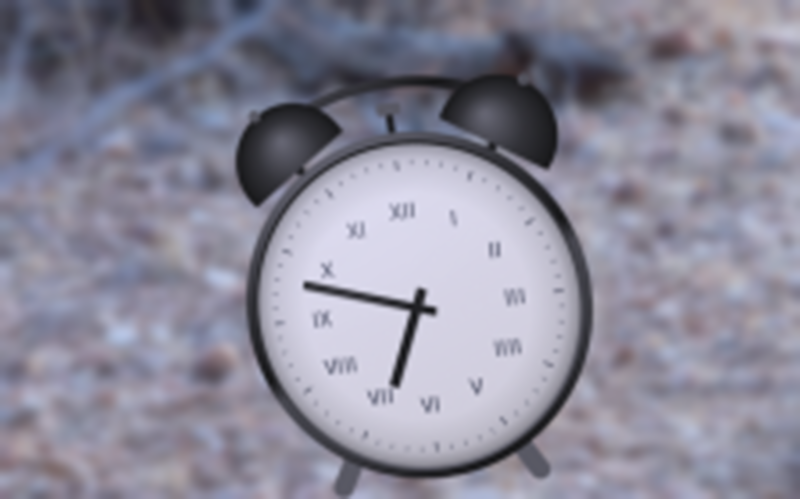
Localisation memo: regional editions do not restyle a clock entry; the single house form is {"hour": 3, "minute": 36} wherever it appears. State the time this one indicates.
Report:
{"hour": 6, "minute": 48}
